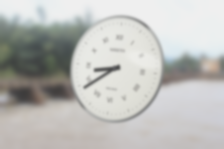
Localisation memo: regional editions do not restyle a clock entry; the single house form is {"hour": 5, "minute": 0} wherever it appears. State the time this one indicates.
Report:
{"hour": 8, "minute": 39}
